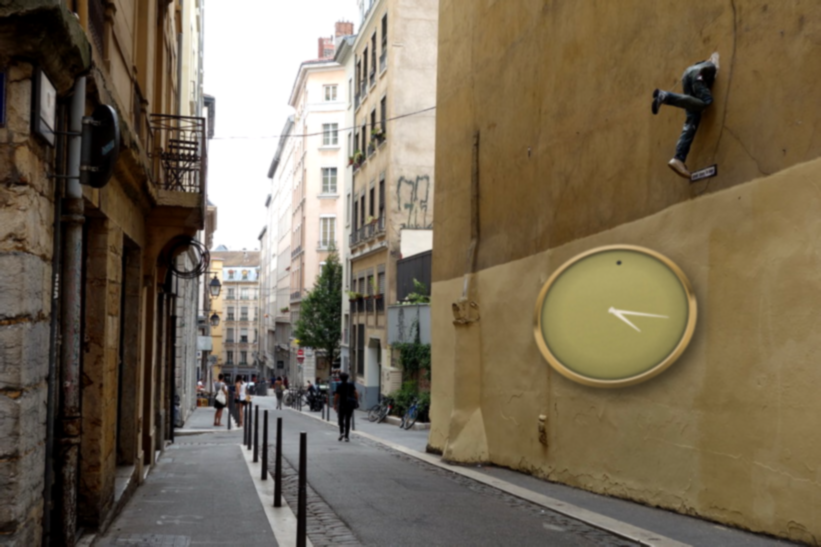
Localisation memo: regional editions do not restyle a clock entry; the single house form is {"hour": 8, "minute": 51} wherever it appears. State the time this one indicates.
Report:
{"hour": 4, "minute": 16}
